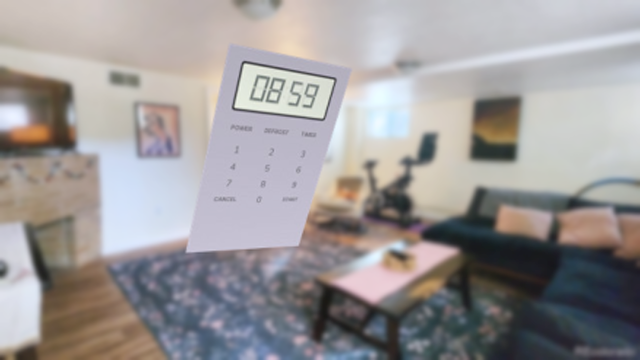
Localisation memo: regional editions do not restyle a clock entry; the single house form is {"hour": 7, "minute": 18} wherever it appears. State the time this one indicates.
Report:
{"hour": 8, "minute": 59}
